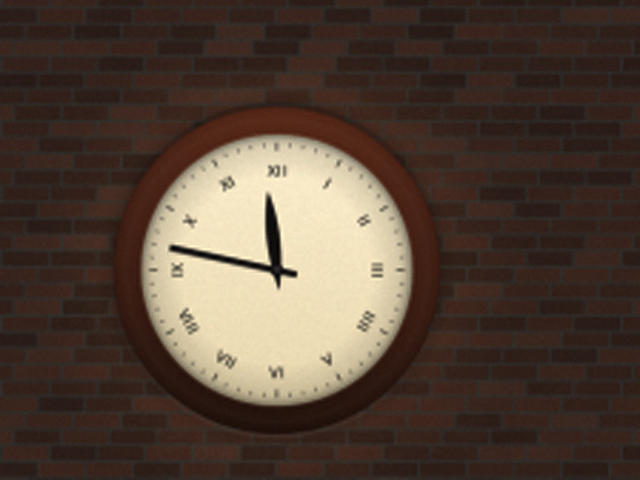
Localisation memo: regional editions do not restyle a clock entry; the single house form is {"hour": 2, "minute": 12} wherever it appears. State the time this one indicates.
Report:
{"hour": 11, "minute": 47}
